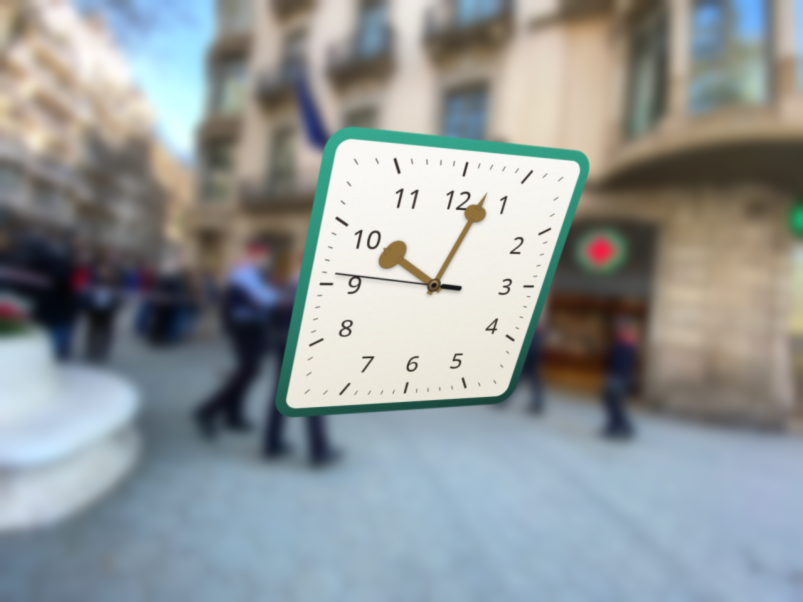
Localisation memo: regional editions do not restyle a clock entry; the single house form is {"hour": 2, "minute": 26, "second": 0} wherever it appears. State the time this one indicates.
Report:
{"hour": 10, "minute": 2, "second": 46}
